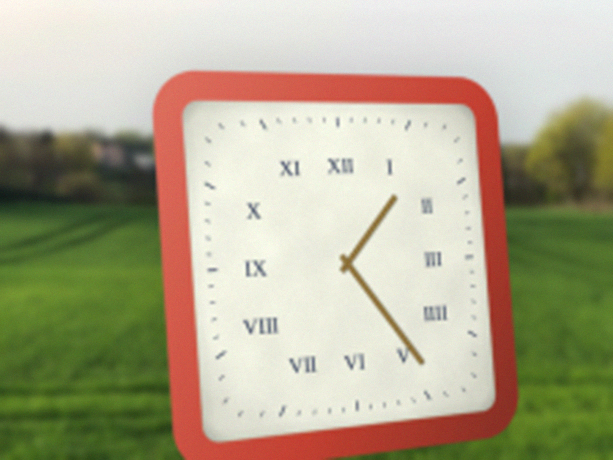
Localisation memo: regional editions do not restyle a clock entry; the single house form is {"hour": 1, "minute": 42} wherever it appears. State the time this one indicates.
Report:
{"hour": 1, "minute": 24}
